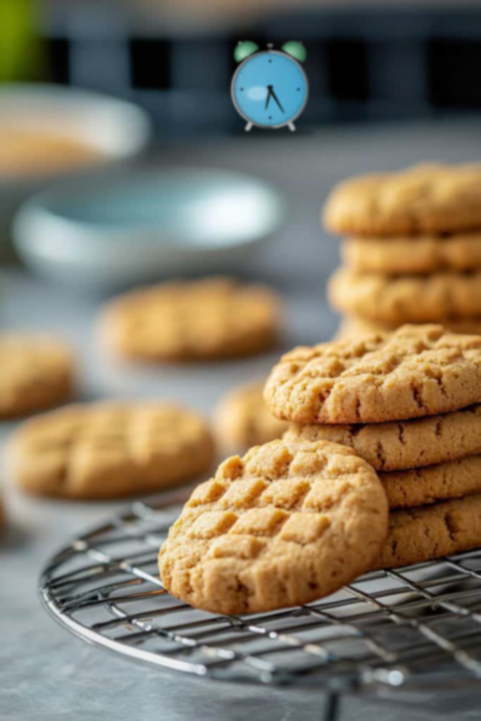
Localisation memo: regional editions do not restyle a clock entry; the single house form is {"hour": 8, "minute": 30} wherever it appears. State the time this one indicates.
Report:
{"hour": 6, "minute": 25}
